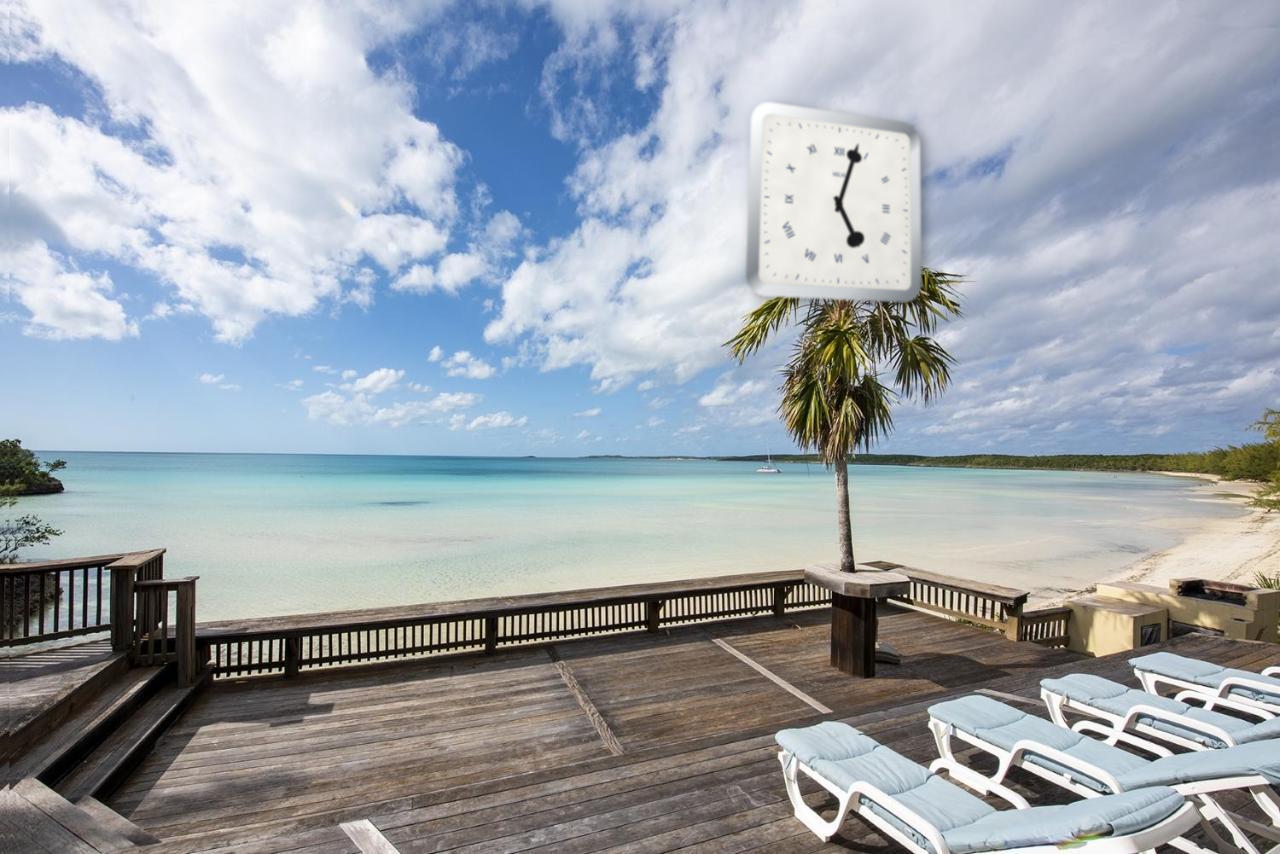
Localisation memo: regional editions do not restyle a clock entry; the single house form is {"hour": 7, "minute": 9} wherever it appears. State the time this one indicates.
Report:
{"hour": 5, "minute": 3}
